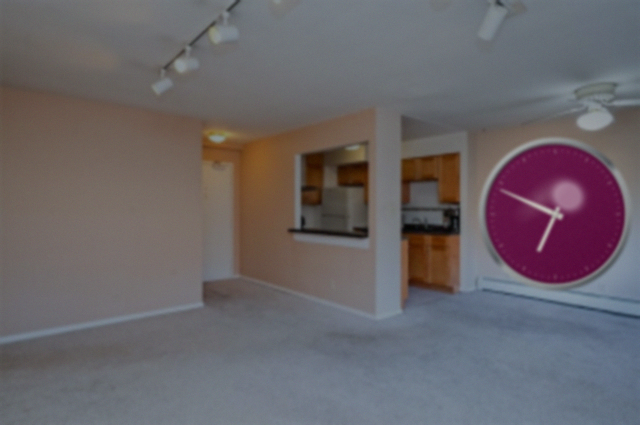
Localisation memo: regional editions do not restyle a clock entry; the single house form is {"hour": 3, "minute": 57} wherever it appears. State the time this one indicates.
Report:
{"hour": 6, "minute": 49}
